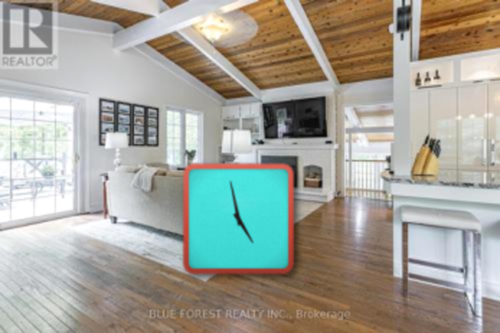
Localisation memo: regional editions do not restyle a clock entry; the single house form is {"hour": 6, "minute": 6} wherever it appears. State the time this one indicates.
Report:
{"hour": 4, "minute": 58}
